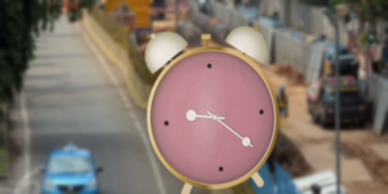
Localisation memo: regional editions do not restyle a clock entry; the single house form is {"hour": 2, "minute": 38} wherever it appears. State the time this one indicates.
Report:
{"hour": 9, "minute": 22}
